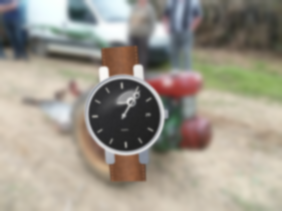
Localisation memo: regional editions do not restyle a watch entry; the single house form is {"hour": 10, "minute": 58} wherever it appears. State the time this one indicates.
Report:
{"hour": 1, "minute": 6}
